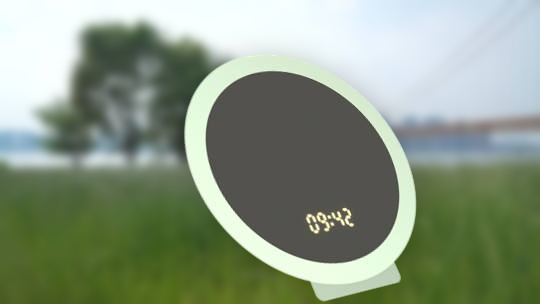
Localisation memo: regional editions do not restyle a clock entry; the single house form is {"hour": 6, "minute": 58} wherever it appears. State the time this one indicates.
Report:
{"hour": 9, "minute": 42}
